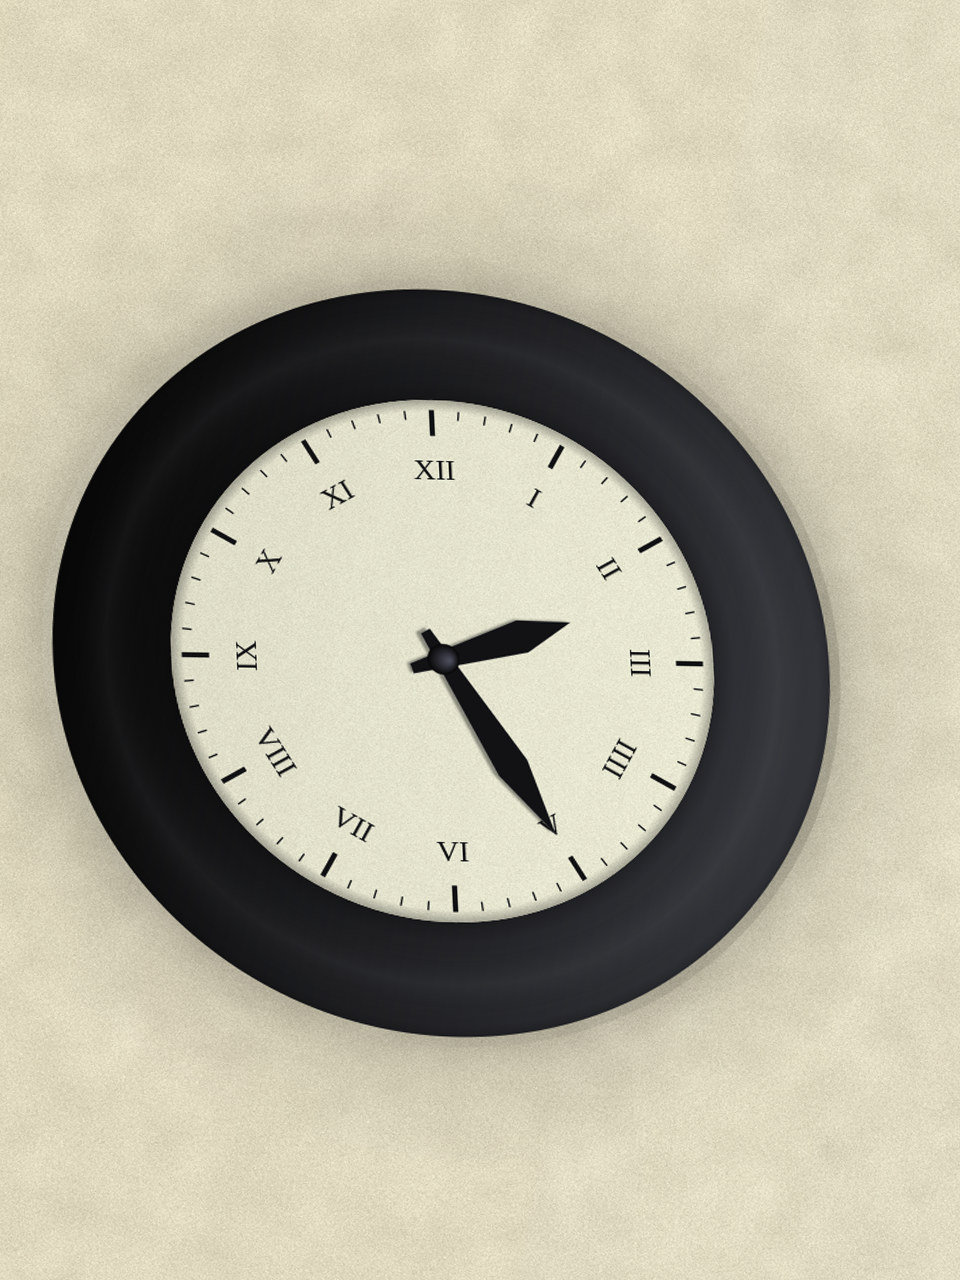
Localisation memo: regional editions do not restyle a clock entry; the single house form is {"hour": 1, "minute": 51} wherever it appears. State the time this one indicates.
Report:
{"hour": 2, "minute": 25}
